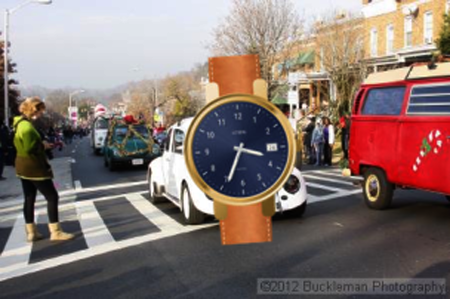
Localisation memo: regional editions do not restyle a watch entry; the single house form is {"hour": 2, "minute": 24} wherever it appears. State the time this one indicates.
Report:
{"hour": 3, "minute": 34}
